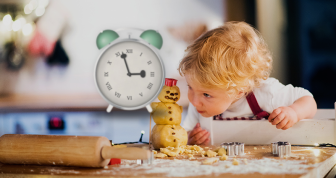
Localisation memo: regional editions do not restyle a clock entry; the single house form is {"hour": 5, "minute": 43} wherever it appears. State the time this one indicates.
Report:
{"hour": 2, "minute": 57}
